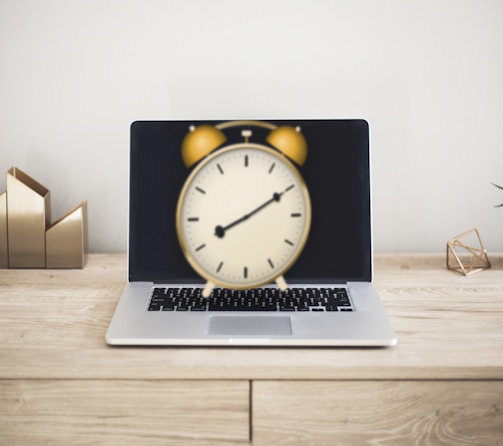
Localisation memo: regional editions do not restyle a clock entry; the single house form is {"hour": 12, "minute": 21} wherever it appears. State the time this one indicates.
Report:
{"hour": 8, "minute": 10}
